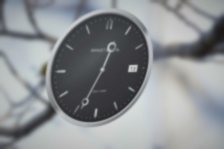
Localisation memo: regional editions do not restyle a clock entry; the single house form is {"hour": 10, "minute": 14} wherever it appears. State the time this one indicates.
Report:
{"hour": 12, "minute": 34}
